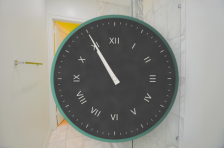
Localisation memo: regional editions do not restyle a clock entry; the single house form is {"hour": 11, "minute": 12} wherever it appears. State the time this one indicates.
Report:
{"hour": 10, "minute": 55}
